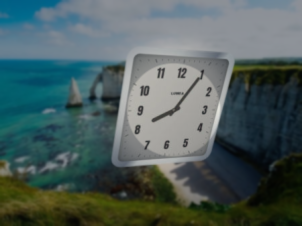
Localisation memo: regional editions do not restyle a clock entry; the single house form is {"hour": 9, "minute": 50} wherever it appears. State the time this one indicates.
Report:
{"hour": 8, "minute": 5}
